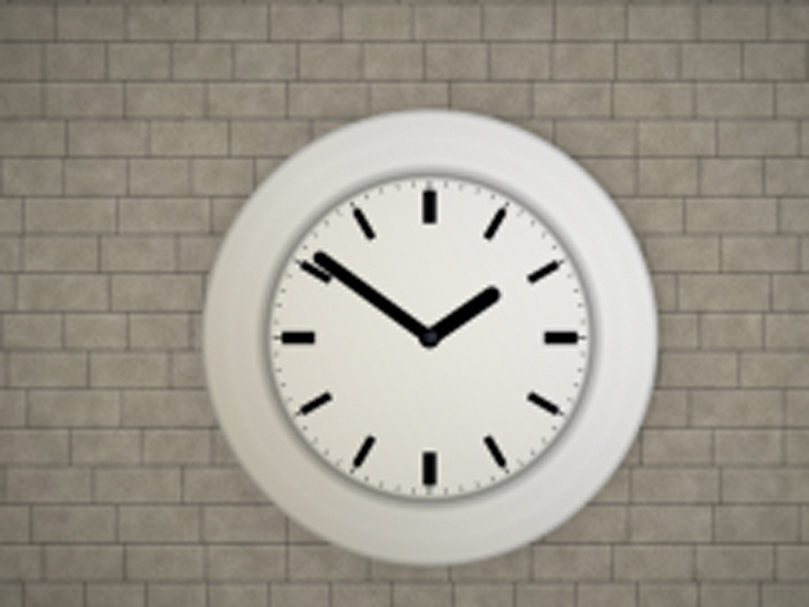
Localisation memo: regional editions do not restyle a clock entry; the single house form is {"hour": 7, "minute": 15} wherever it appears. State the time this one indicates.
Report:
{"hour": 1, "minute": 51}
